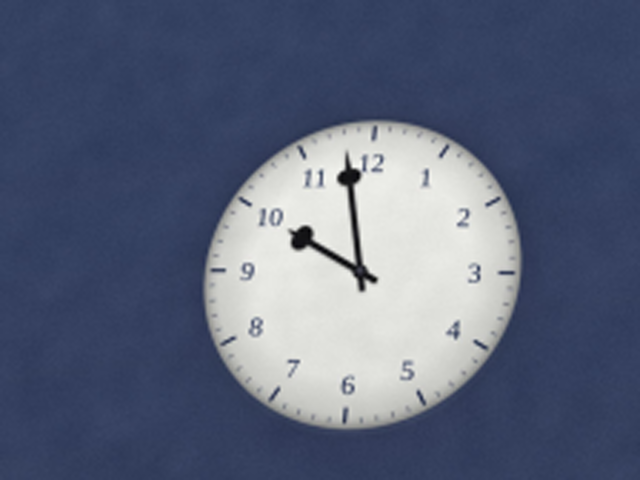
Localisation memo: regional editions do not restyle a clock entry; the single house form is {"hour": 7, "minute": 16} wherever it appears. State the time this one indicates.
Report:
{"hour": 9, "minute": 58}
